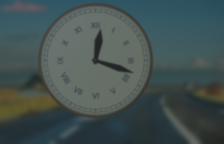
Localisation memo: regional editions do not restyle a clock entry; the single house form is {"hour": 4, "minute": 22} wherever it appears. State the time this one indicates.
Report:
{"hour": 12, "minute": 18}
